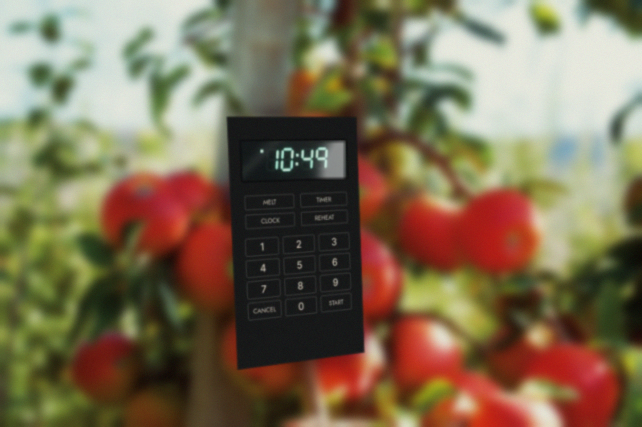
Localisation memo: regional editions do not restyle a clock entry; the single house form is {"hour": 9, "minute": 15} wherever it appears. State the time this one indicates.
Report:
{"hour": 10, "minute": 49}
